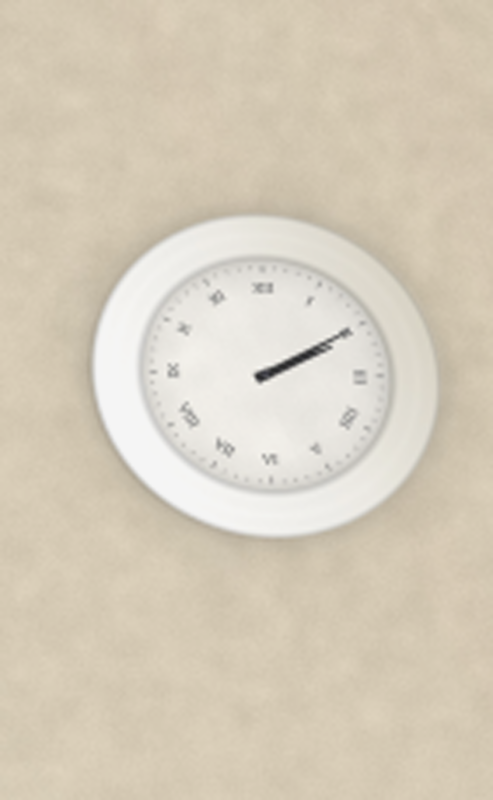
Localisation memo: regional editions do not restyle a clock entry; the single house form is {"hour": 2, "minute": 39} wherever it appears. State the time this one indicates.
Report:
{"hour": 2, "minute": 10}
